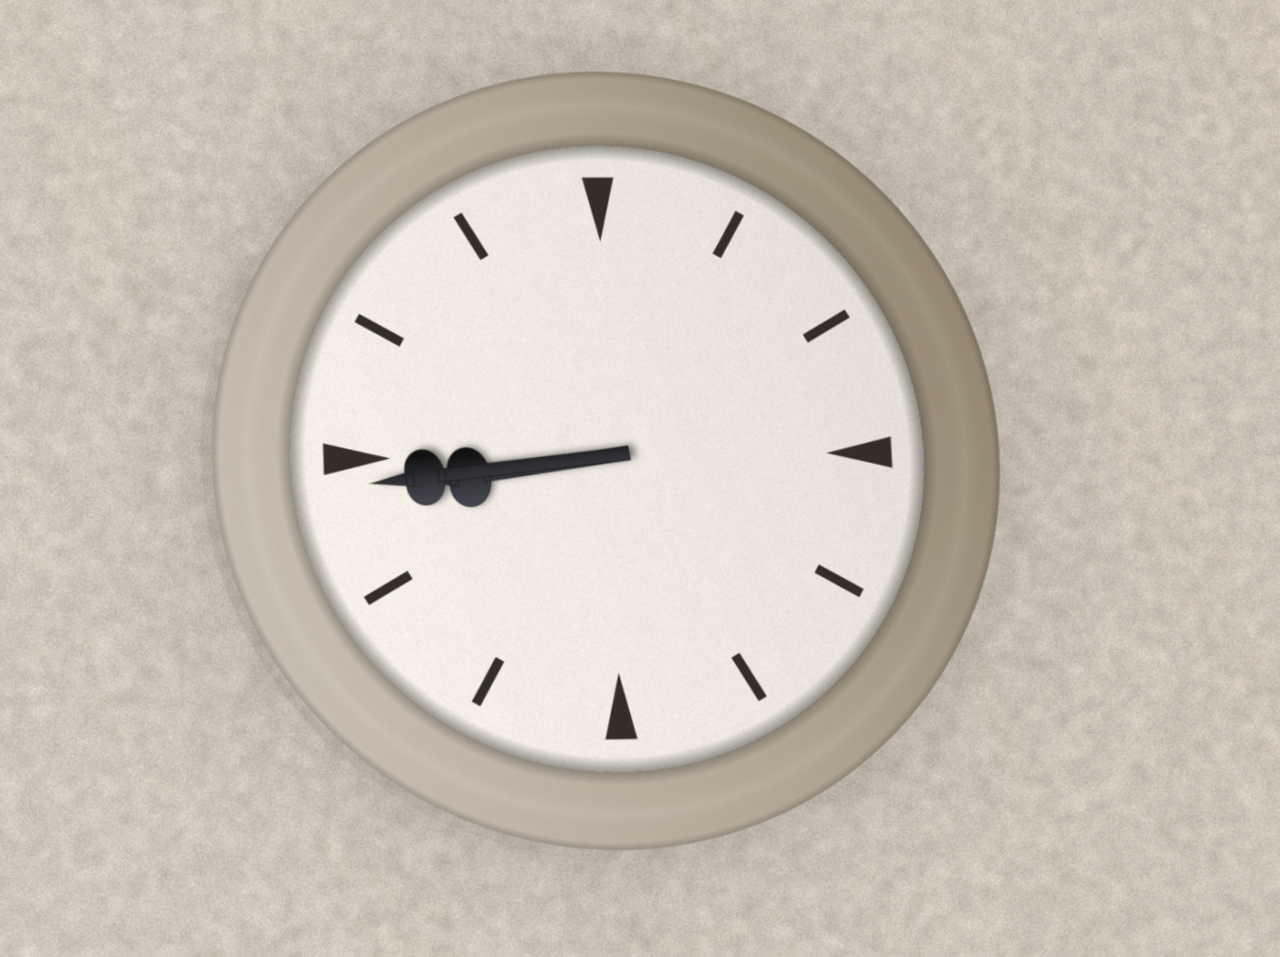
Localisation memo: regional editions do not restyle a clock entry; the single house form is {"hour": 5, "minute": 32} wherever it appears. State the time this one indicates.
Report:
{"hour": 8, "minute": 44}
